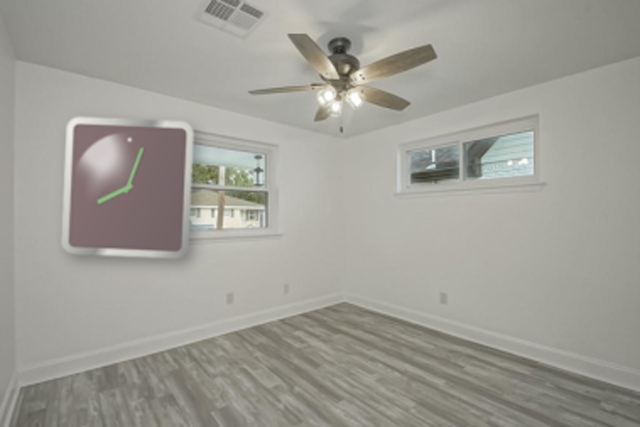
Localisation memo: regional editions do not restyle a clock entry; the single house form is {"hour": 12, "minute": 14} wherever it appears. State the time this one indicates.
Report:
{"hour": 8, "minute": 3}
